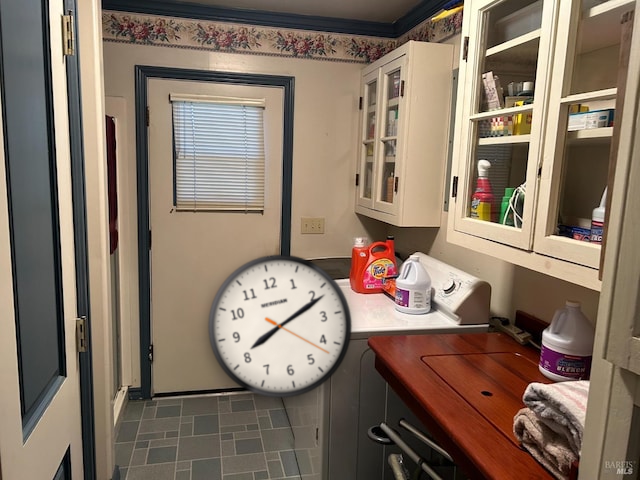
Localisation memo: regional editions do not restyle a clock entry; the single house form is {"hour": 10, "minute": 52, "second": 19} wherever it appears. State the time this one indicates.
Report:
{"hour": 8, "minute": 11, "second": 22}
